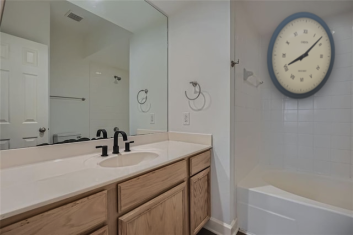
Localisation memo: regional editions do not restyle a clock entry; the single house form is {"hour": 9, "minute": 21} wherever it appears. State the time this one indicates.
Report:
{"hour": 8, "minute": 8}
